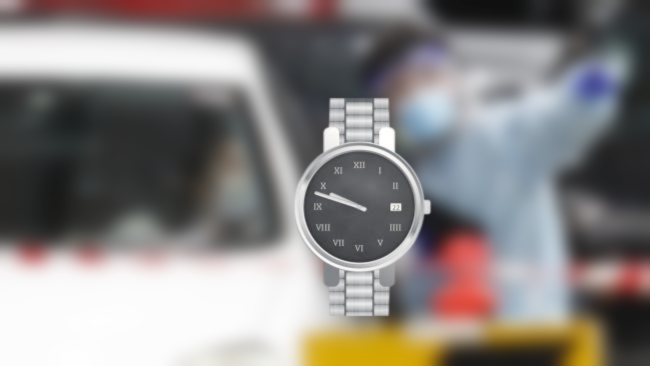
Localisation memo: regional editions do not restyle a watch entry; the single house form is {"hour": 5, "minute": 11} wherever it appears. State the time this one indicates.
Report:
{"hour": 9, "minute": 48}
